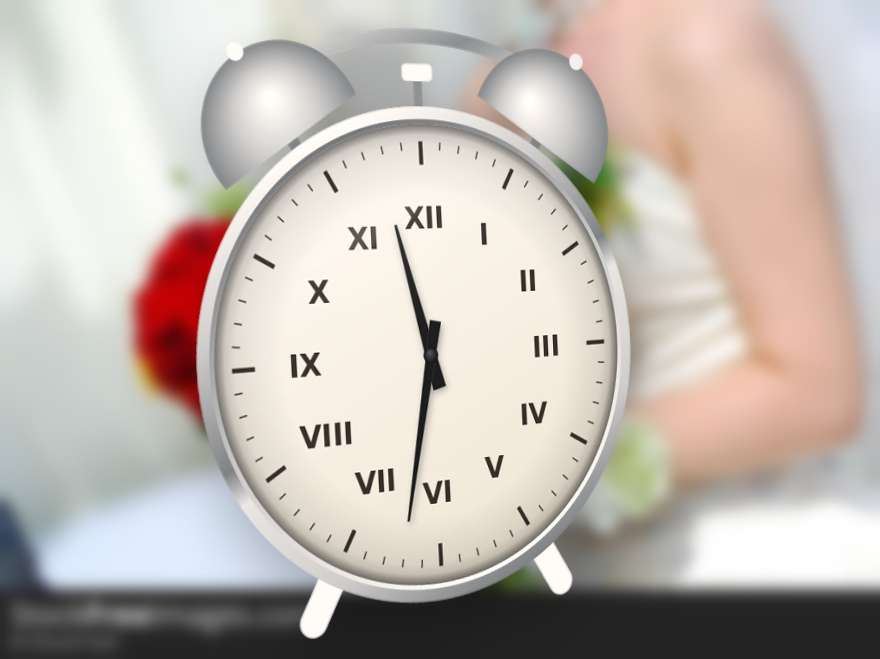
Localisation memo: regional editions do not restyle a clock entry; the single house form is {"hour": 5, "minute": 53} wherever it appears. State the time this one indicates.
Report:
{"hour": 11, "minute": 32}
